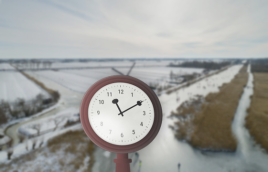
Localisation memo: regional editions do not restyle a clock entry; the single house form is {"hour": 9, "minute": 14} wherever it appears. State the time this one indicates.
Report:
{"hour": 11, "minute": 10}
